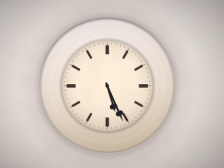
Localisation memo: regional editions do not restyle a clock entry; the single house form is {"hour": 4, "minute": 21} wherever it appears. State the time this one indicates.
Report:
{"hour": 5, "minute": 26}
